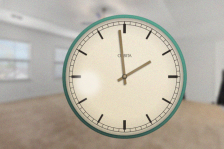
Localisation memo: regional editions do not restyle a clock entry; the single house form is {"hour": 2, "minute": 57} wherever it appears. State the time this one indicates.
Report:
{"hour": 1, "minute": 59}
